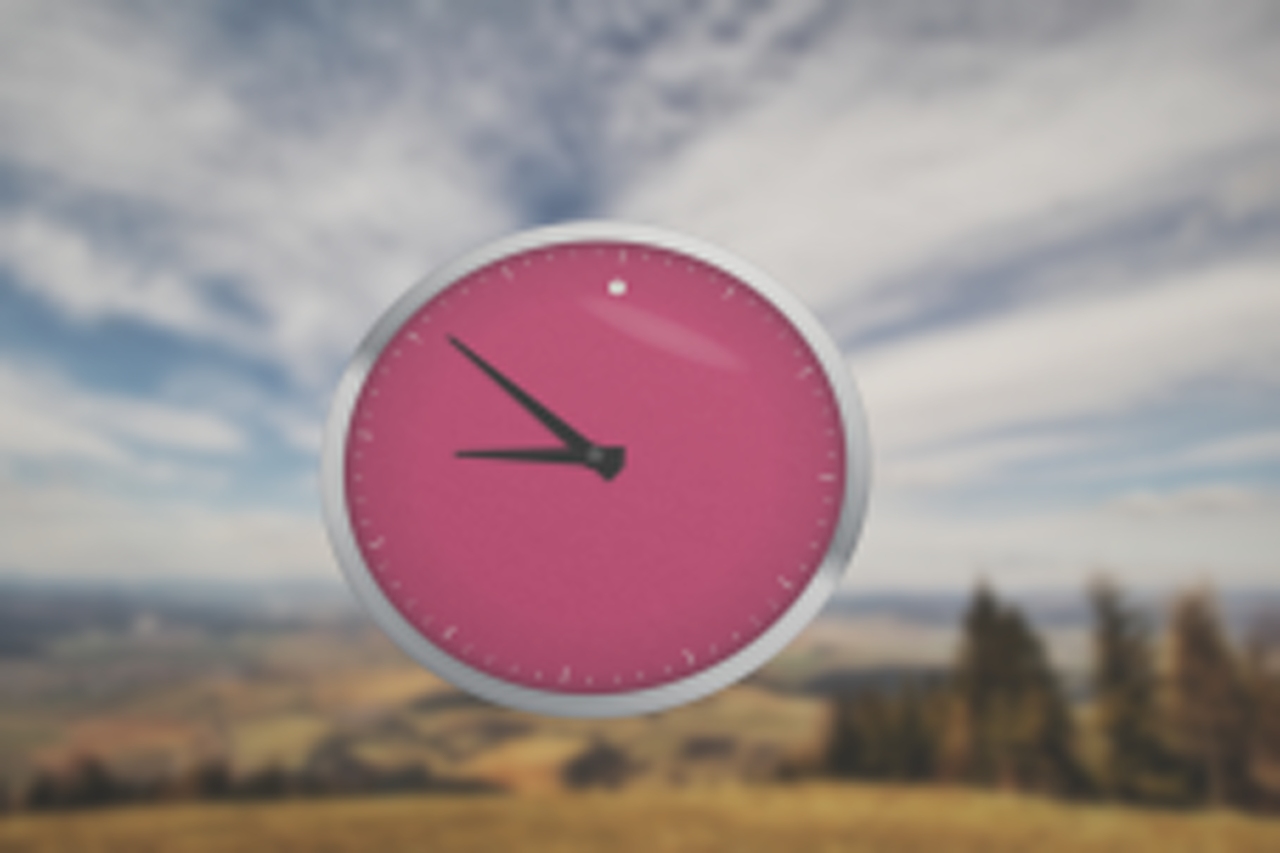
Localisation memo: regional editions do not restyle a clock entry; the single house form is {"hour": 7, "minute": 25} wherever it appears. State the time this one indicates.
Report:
{"hour": 8, "minute": 51}
